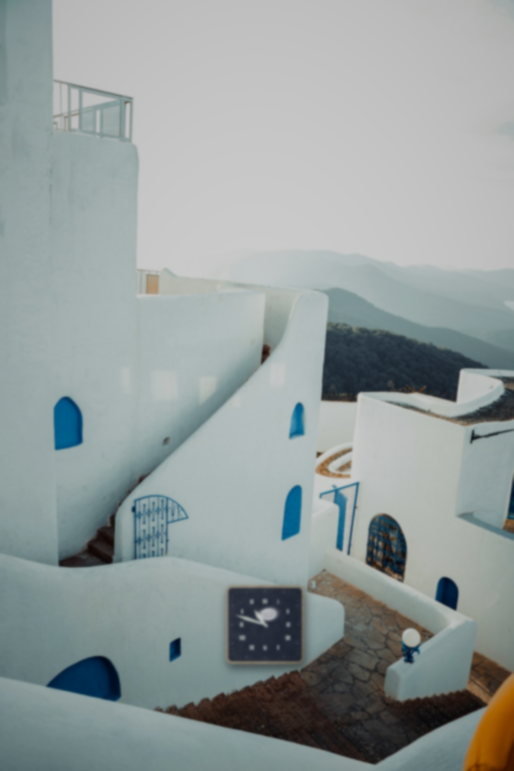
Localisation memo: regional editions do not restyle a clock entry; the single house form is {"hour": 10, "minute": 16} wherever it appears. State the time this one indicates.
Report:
{"hour": 10, "minute": 48}
